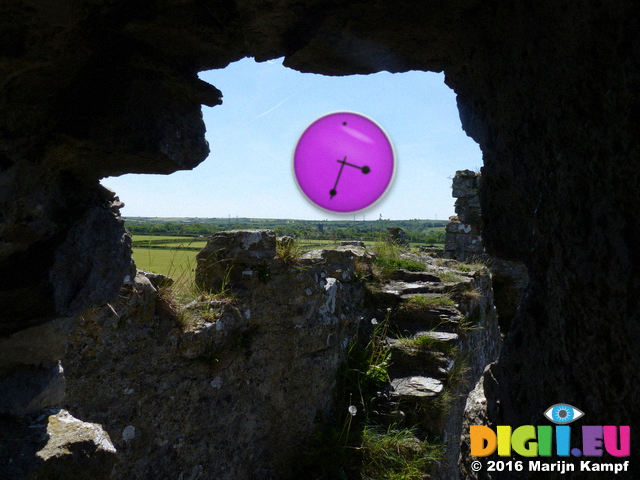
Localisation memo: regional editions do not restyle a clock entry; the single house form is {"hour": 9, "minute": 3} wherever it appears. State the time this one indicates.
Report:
{"hour": 3, "minute": 33}
